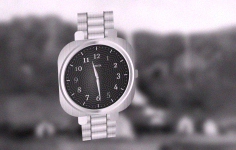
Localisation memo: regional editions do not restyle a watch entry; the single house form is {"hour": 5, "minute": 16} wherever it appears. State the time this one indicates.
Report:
{"hour": 11, "minute": 29}
